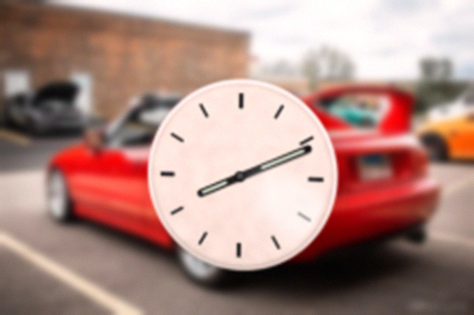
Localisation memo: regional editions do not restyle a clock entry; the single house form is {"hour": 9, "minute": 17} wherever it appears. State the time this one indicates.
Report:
{"hour": 8, "minute": 11}
